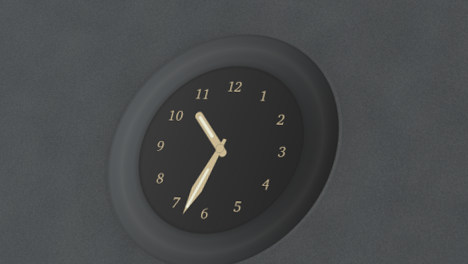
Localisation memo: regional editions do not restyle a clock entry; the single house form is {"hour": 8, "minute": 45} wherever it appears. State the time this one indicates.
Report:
{"hour": 10, "minute": 33}
